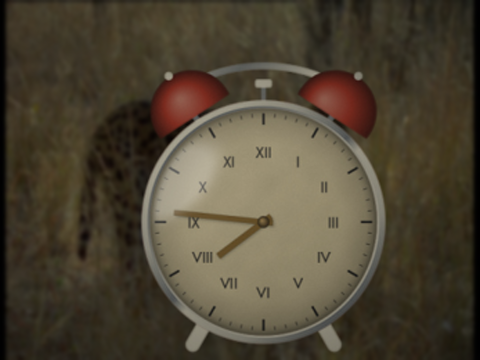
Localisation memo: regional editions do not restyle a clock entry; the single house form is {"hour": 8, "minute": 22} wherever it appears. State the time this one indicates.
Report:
{"hour": 7, "minute": 46}
